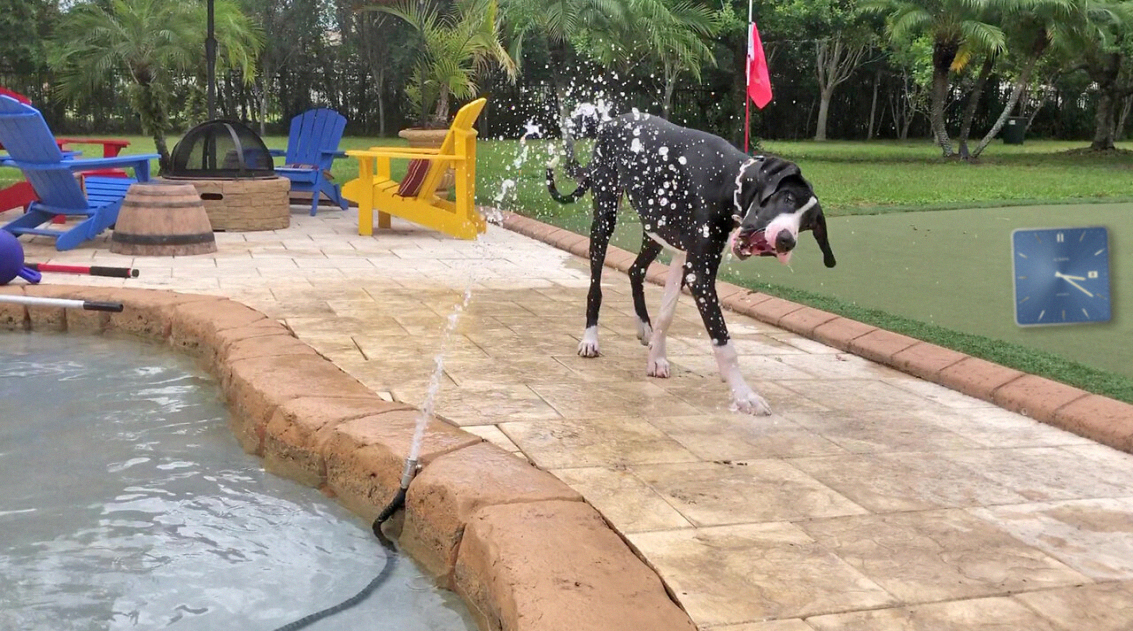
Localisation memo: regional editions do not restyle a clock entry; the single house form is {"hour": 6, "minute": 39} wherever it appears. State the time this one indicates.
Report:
{"hour": 3, "minute": 21}
